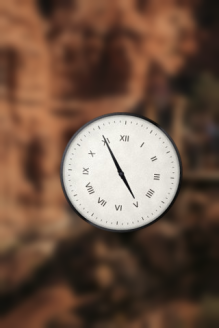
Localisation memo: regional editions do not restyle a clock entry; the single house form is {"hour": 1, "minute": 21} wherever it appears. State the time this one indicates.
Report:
{"hour": 4, "minute": 55}
